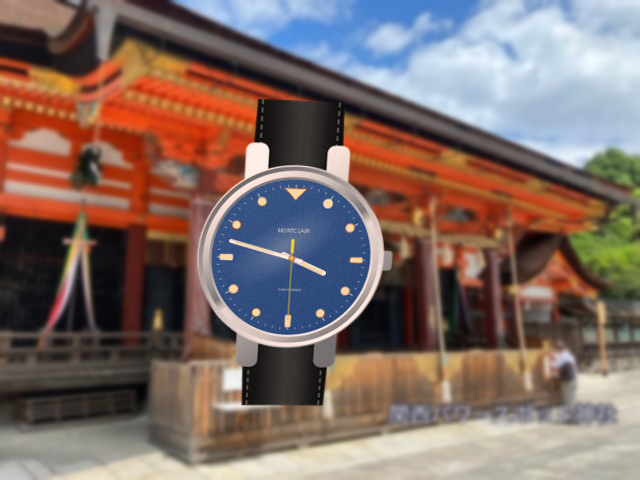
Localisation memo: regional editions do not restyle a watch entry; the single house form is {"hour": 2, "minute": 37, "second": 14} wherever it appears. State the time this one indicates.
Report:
{"hour": 3, "minute": 47, "second": 30}
